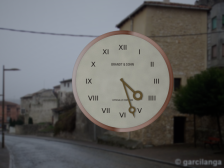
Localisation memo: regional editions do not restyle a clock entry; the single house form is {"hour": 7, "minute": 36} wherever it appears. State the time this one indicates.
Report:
{"hour": 4, "minute": 27}
